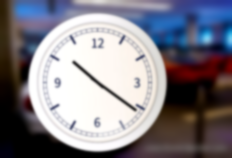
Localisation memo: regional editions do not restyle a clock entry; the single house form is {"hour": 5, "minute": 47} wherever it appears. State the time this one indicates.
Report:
{"hour": 10, "minute": 21}
